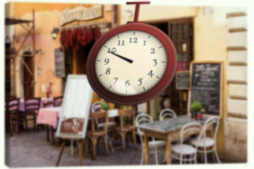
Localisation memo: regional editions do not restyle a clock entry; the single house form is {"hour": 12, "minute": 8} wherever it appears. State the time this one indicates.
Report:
{"hour": 9, "minute": 49}
